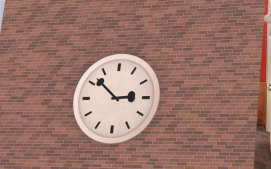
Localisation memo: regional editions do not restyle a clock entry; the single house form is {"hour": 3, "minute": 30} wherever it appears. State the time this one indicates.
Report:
{"hour": 2, "minute": 52}
